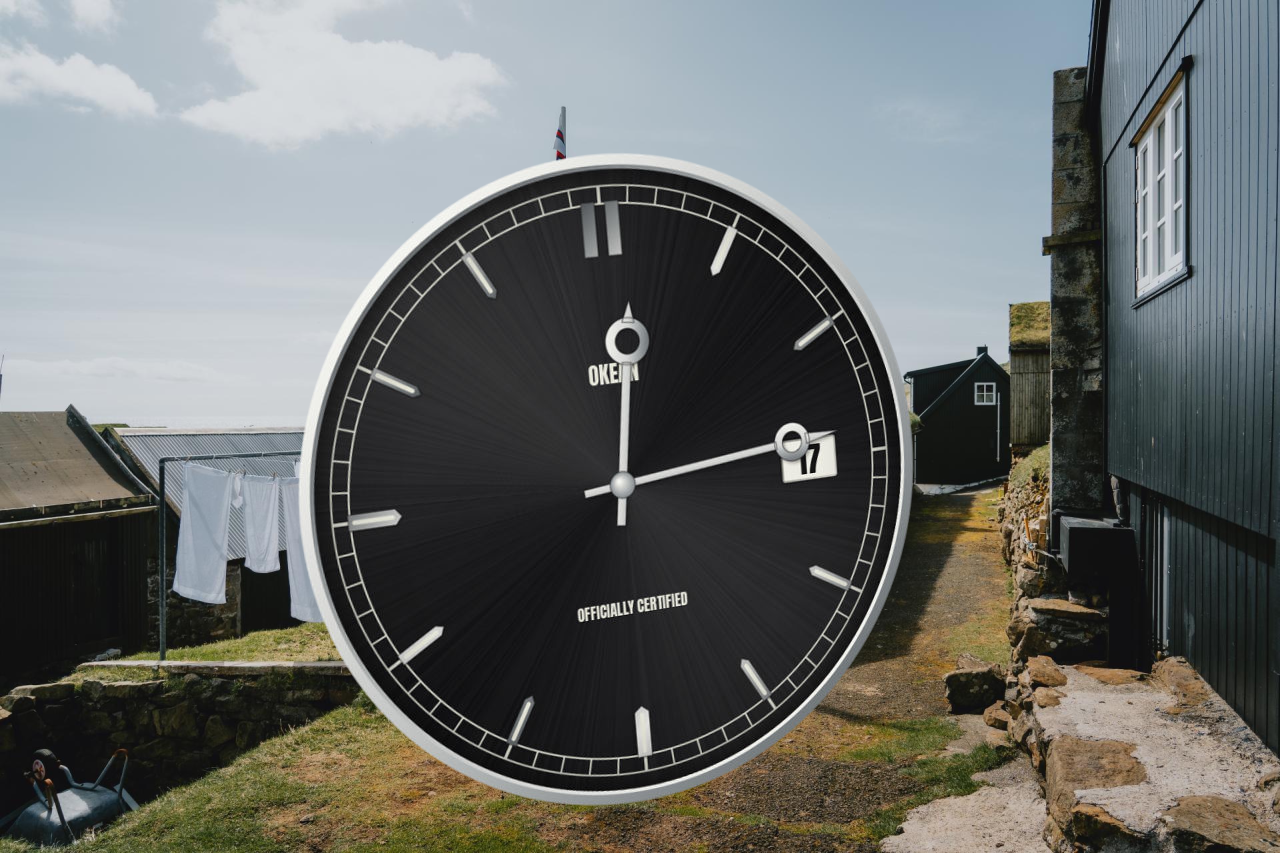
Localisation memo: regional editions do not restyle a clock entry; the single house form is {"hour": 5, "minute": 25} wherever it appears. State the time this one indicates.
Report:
{"hour": 12, "minute": 14}
